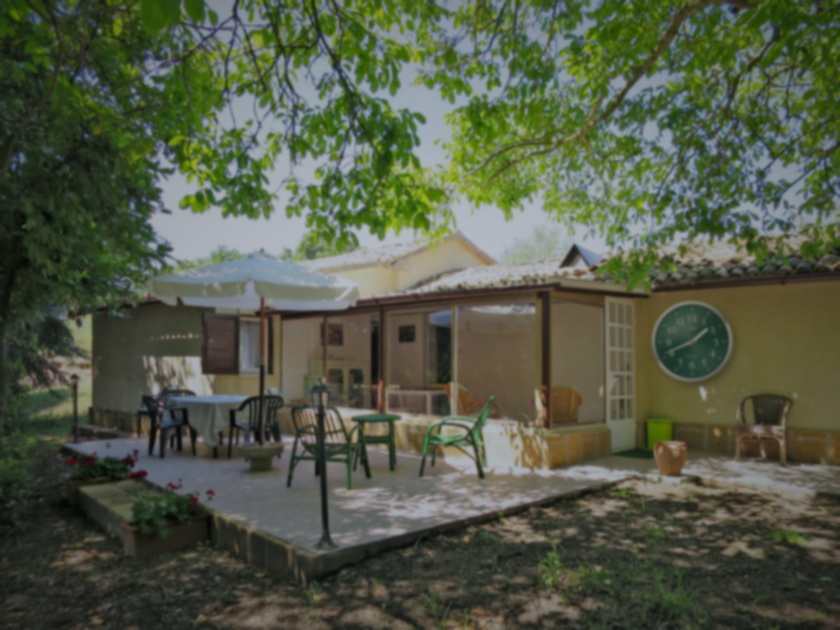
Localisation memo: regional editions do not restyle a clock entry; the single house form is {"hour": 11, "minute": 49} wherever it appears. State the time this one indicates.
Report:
{"hour": 1, "minute": 41}
